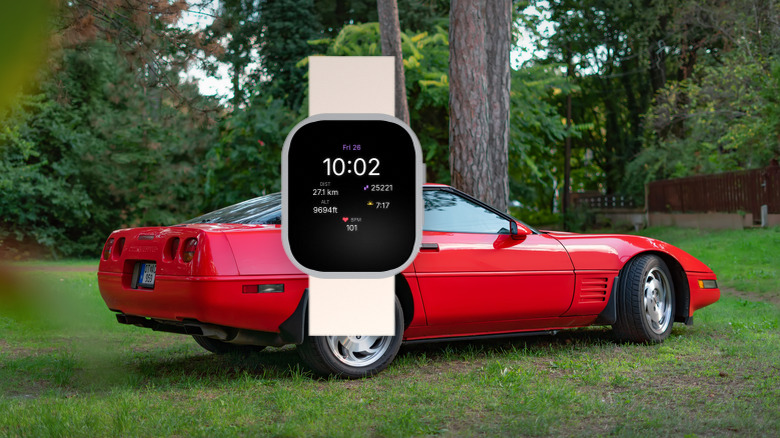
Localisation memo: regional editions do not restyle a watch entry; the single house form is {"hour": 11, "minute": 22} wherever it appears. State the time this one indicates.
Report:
{"hour": 10, "minute": 2}
